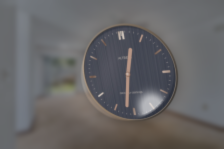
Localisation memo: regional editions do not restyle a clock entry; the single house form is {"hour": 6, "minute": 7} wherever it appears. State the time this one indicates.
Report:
{"hour": 12, "minute": 32}
